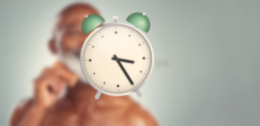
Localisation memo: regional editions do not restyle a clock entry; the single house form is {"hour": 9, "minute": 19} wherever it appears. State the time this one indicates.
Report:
{"hour": 3, "minute": 25}
